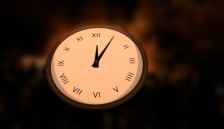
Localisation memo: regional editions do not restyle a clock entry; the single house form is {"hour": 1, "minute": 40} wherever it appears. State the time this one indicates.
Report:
{"hour": 12, "minute": 5}
